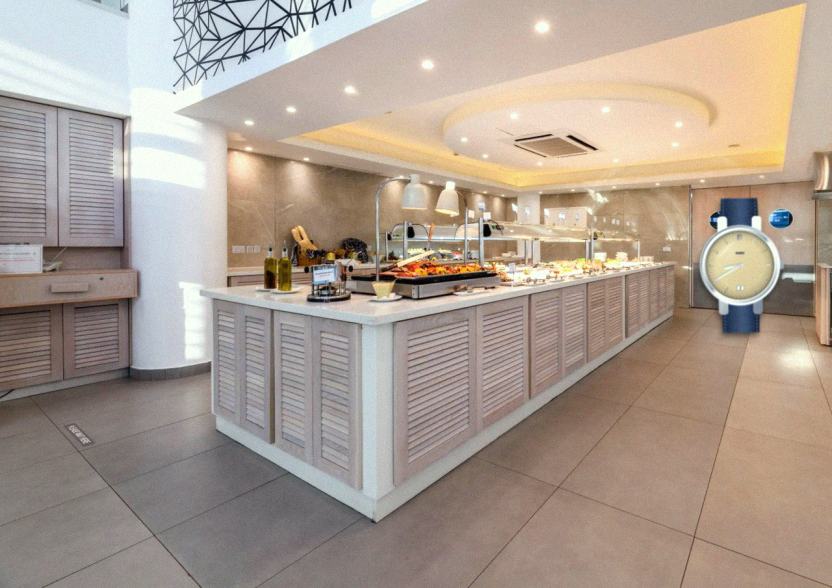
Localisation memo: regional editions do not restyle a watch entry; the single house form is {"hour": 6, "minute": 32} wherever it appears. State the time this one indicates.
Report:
{"hour": 8, "minute": 40}
